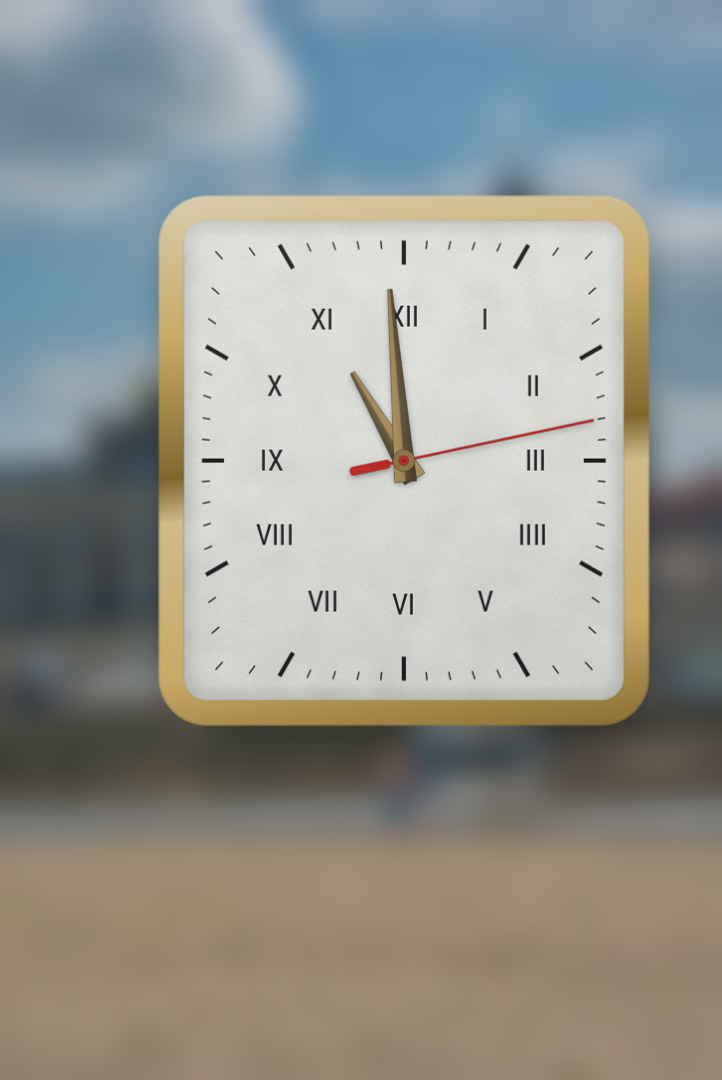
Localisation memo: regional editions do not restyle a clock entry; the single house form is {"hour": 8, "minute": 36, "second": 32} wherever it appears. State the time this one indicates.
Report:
{"hour": 10, "minute": 59, "second": 13}
